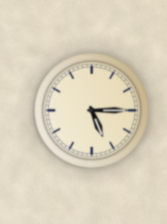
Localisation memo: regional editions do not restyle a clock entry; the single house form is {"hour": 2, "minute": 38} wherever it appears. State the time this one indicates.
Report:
{"hour": 5, "minute": 15}
